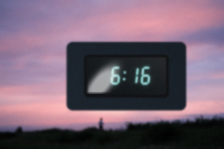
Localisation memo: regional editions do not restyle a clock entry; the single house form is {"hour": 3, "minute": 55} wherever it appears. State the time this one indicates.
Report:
{"hour": 6, "minute": 16}
